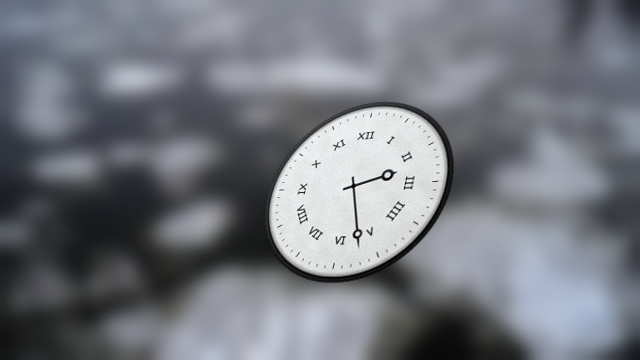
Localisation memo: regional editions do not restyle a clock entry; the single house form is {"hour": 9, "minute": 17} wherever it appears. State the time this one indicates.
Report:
{"hour": 2, "minute": 27}
